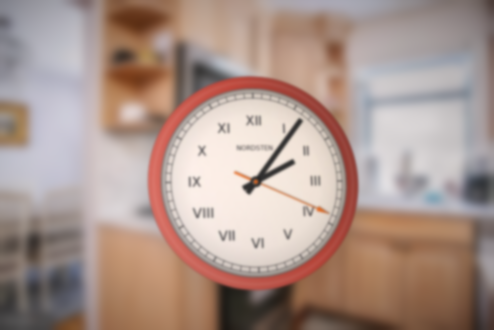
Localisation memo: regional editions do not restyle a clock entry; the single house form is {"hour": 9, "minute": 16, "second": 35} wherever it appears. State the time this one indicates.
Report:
{"hour": 2, "minute": 6, "second": 19}
